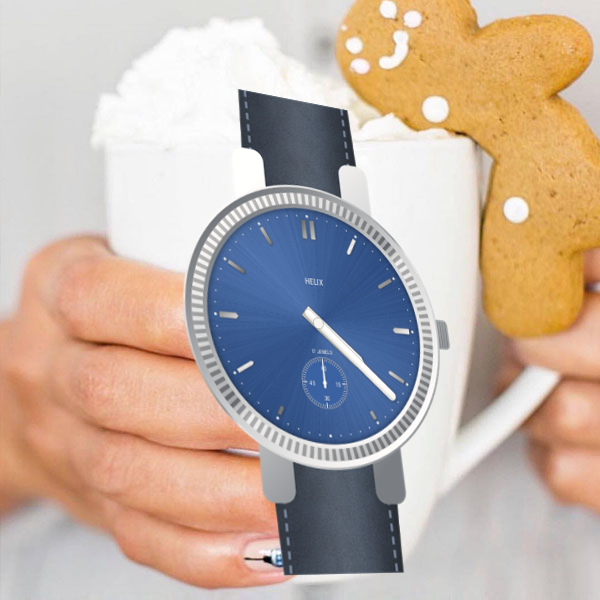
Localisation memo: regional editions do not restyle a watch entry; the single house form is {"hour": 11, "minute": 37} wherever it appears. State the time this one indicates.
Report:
{"hour": 4, "minute": 22}
